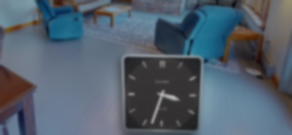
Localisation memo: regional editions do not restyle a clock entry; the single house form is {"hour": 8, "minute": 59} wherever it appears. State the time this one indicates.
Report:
{"hour": 3, "minute": 33}
